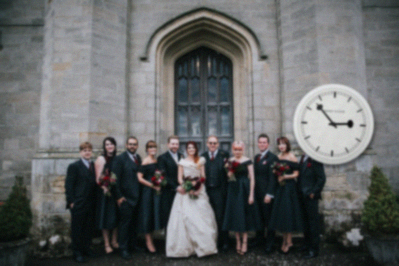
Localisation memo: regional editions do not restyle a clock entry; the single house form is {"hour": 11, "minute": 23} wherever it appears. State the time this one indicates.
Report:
{"hour": 2, "minute": 53}
